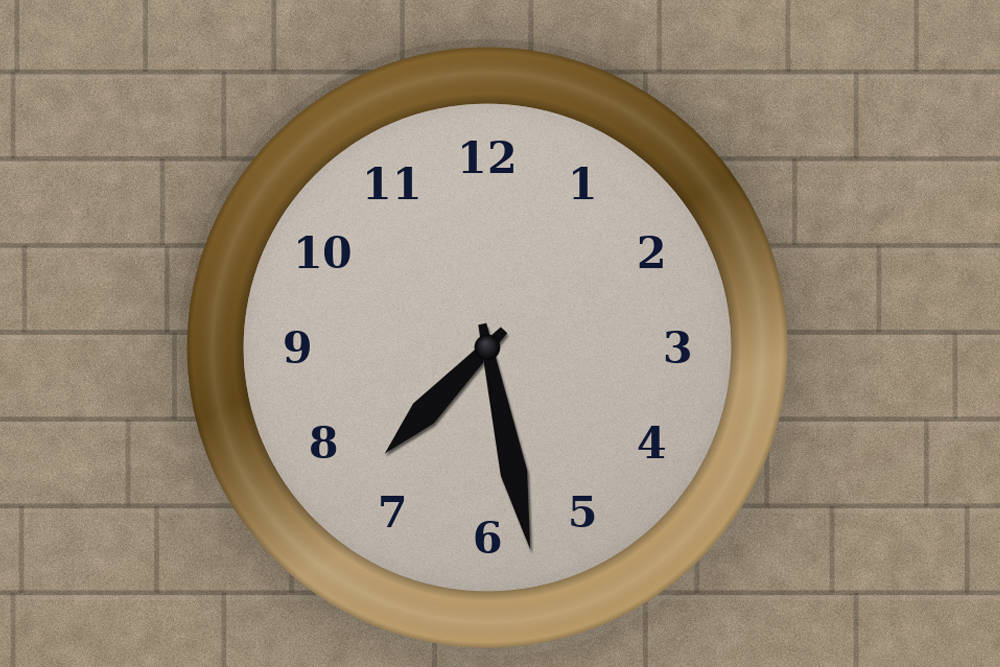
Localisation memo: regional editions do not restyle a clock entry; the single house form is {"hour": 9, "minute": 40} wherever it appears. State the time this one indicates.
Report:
{"hour": 7, "minute": 28}
